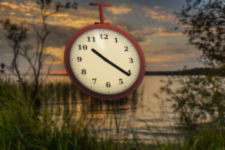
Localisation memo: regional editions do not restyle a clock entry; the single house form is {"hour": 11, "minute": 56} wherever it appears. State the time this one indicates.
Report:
{"hour": 10, "minute": 21}
